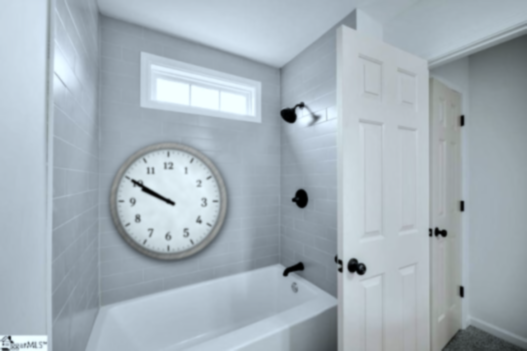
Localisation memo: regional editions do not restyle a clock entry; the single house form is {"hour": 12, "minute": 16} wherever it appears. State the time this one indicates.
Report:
{"hour": 9, "minute": 50}
